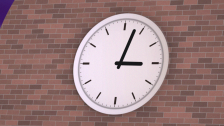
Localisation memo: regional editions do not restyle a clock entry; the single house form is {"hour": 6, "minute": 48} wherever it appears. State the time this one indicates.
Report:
{"hour": 3, "minute": 3}
